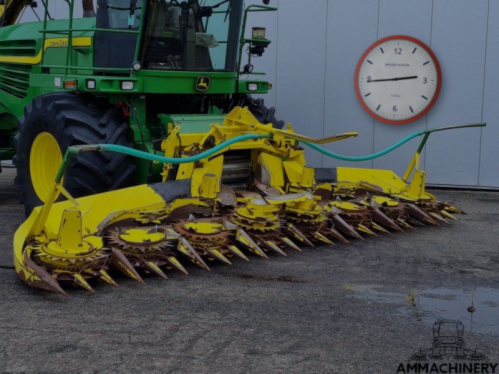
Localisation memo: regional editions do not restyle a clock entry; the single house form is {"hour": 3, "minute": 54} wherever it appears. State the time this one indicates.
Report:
{"hour": 2, "minute": 44}
